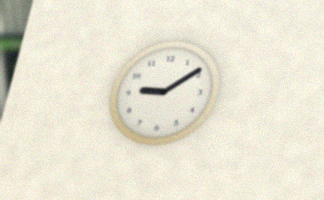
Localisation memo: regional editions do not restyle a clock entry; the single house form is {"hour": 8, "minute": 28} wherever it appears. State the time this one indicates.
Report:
{"hour": 9, "minute": 9}
